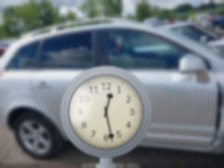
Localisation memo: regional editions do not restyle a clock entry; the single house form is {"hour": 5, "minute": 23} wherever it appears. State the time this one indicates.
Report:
{"hour": 12, "minute": 28}
